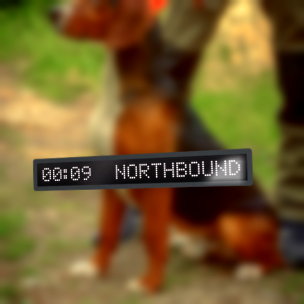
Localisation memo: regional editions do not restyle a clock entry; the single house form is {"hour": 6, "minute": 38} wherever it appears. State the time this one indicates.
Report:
{"hour": 0, "minute": 9}
